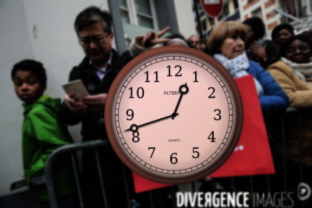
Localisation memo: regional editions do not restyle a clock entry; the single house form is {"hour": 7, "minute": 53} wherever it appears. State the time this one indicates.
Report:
{"hour": 12, "minute": 42}
